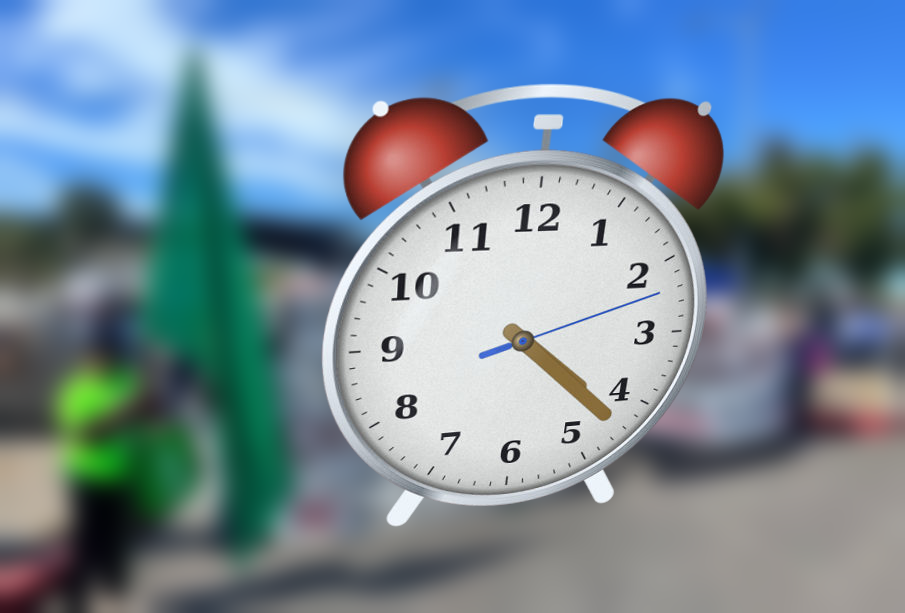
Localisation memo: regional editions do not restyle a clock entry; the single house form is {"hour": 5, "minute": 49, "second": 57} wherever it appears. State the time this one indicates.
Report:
{"hour": 4, "minute": 22, "second": 12}
